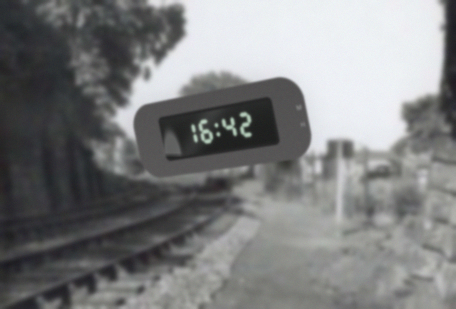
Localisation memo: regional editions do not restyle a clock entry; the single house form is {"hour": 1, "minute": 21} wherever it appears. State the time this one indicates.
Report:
{"hour": 16, "minute": 42}
